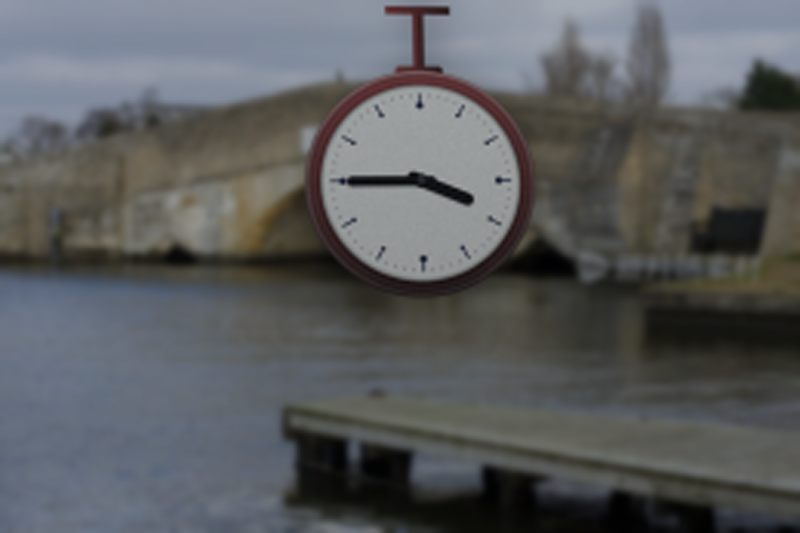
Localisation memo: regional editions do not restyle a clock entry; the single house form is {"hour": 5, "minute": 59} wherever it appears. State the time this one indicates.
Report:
{"hour": 3, "minute": 45}
